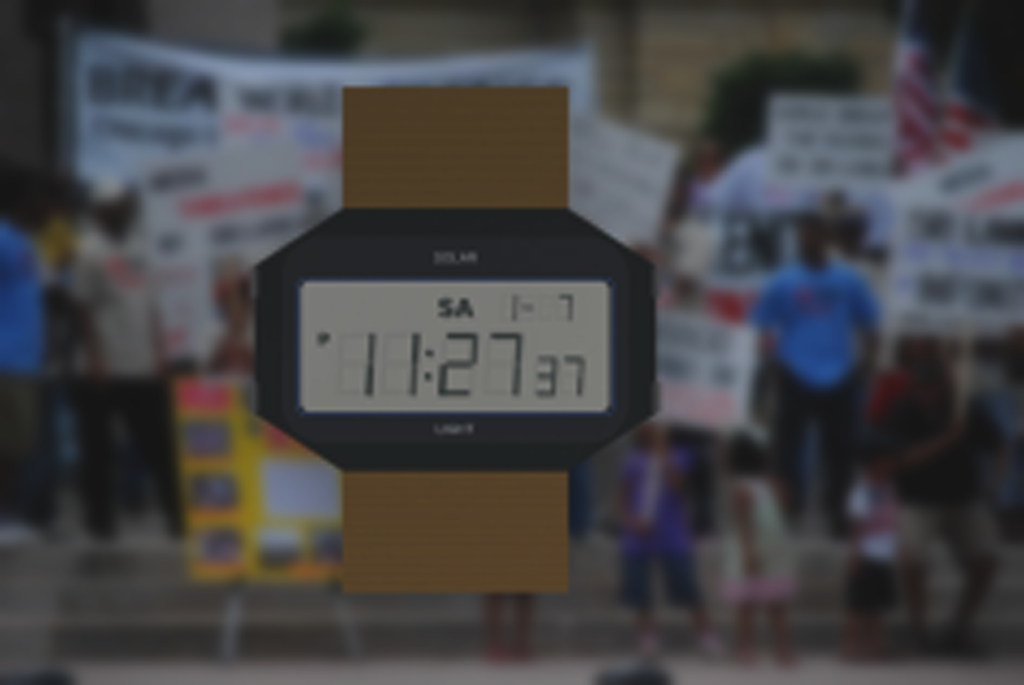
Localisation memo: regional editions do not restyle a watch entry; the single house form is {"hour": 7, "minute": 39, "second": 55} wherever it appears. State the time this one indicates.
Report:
{"hour": 11, "minute": 27, "second": 37}
